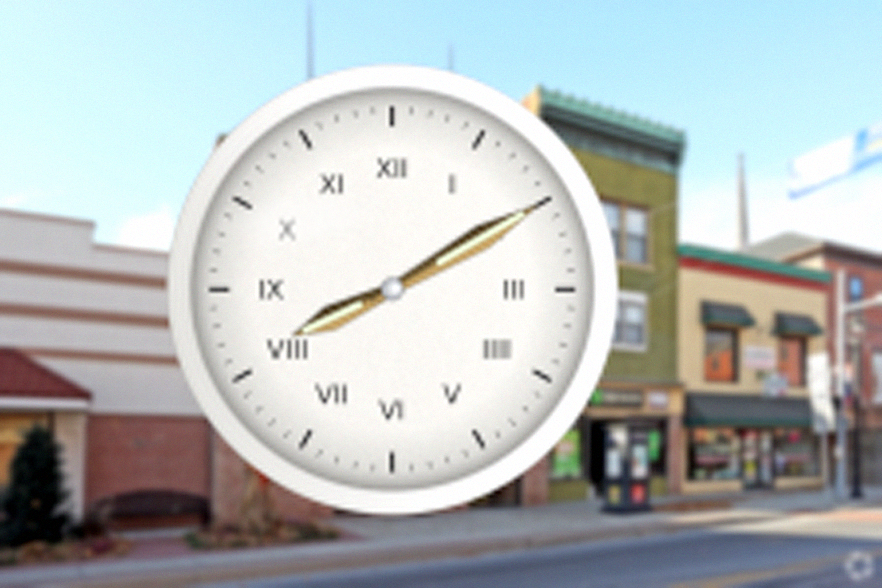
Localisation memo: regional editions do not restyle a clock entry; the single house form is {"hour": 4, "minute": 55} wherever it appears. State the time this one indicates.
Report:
{"hour": 8, "minute": 10}
